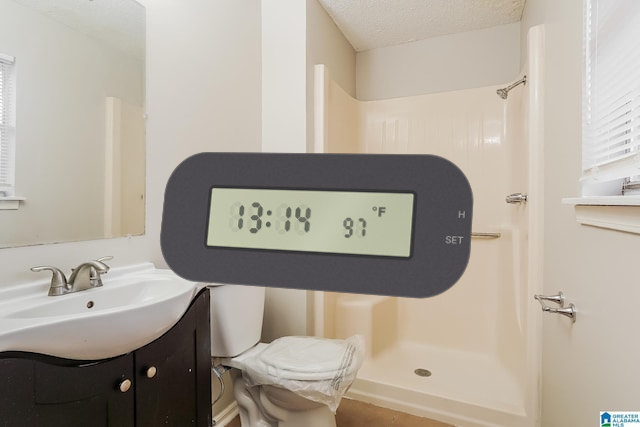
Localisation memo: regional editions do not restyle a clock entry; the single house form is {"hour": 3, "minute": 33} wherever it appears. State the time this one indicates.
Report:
{"hour": 13, "minute": 14}
